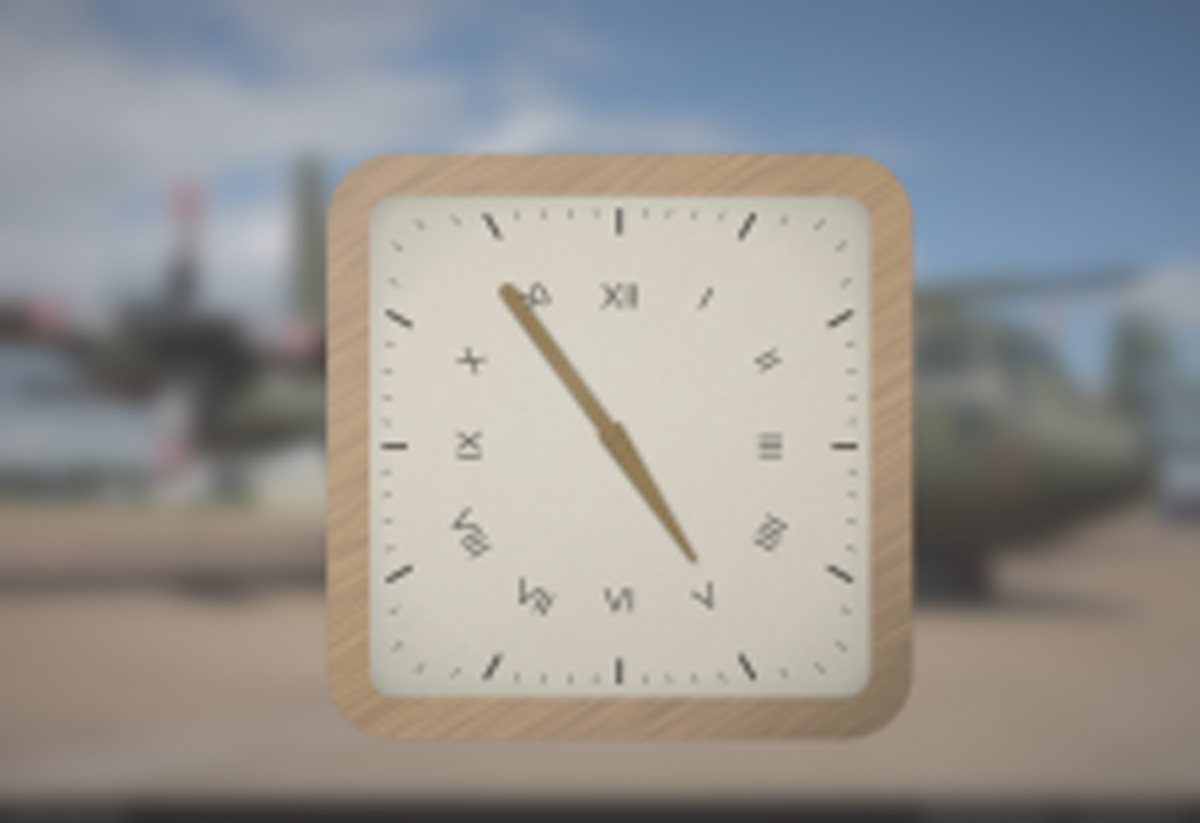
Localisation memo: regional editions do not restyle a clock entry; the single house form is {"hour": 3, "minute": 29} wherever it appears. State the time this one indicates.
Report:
{"hour": 4, "minute": 54}
